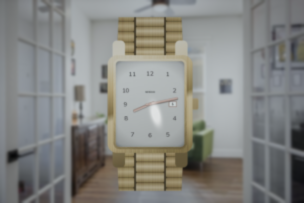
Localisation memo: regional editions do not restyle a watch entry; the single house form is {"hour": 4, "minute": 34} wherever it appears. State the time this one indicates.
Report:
{"hour": 8, "minute": 13}
